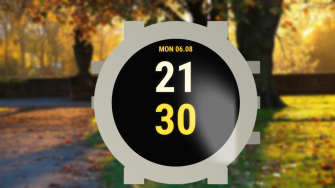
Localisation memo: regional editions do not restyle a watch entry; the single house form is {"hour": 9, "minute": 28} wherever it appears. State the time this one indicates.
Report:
{"hour": 21, "minute": 30}
